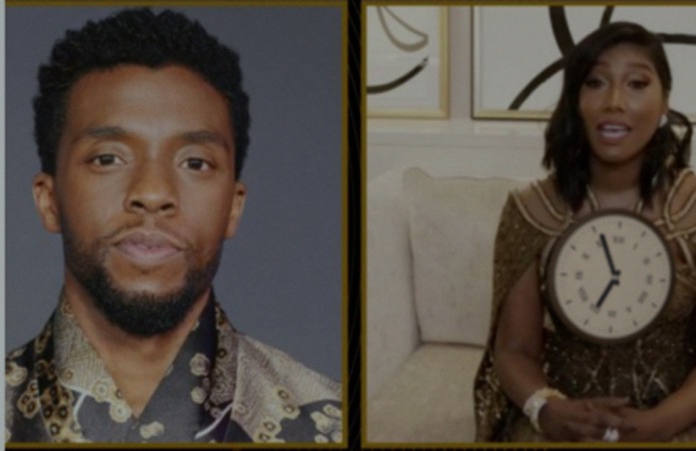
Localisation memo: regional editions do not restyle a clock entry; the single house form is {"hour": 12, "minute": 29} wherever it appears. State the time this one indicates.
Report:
{"hour": 6, "minute": 56}
